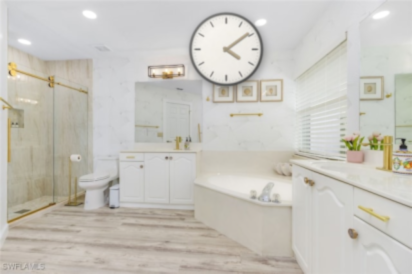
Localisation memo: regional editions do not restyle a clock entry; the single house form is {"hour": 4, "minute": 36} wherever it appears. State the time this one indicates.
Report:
{"hour": 4, "minute": 9}
